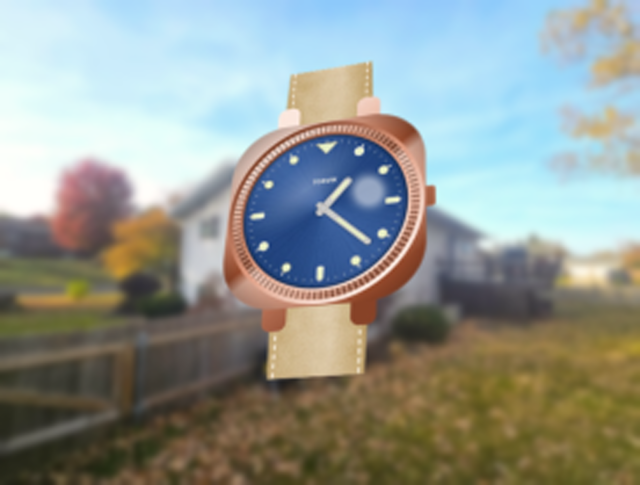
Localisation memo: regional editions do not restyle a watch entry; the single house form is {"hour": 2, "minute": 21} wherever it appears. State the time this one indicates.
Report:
{"hour": 1, "minute": 22}
